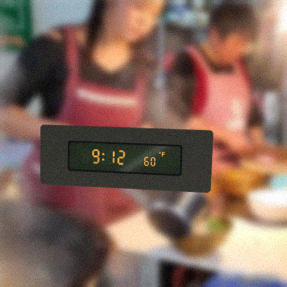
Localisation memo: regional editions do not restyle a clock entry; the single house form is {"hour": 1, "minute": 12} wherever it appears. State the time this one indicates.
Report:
{"hour": 9, "minute": 12}
